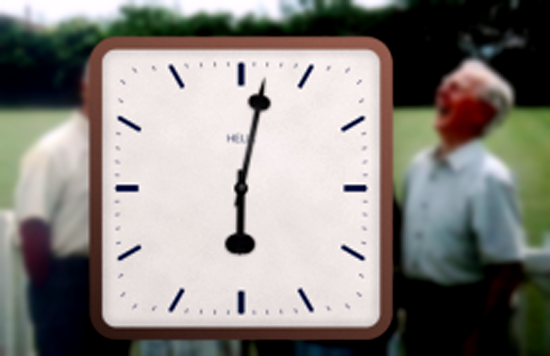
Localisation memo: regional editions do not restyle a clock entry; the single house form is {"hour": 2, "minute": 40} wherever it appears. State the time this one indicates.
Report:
{"hour": 6, "minute": 2}
